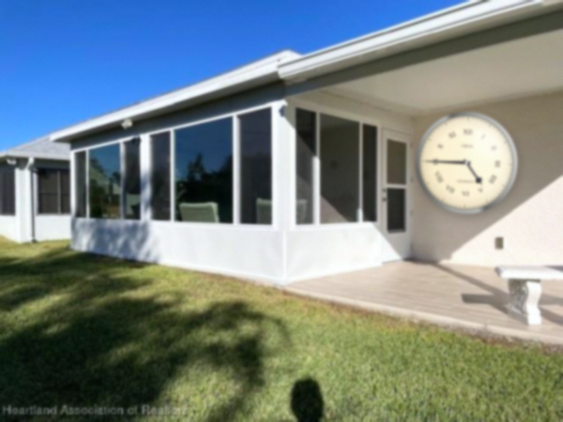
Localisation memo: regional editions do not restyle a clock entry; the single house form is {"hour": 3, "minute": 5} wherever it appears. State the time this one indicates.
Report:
{"hour": 4, "minute": 45}
